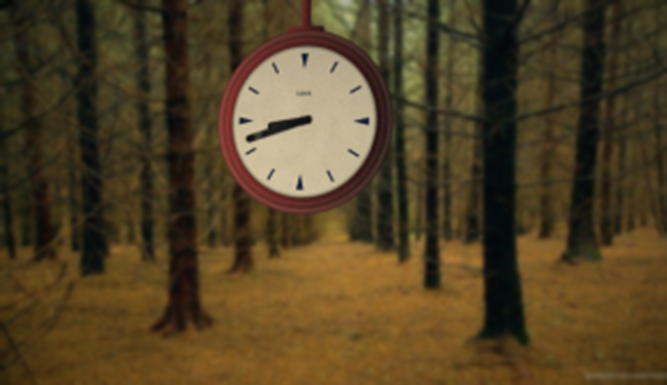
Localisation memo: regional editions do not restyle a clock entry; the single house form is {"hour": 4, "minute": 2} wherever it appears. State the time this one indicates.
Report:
{"hour": 8, "minute": 42}
